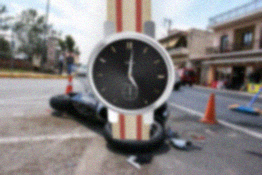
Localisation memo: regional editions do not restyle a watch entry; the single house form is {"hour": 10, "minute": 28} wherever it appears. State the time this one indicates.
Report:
{"hour": 5, "minute": 1}
